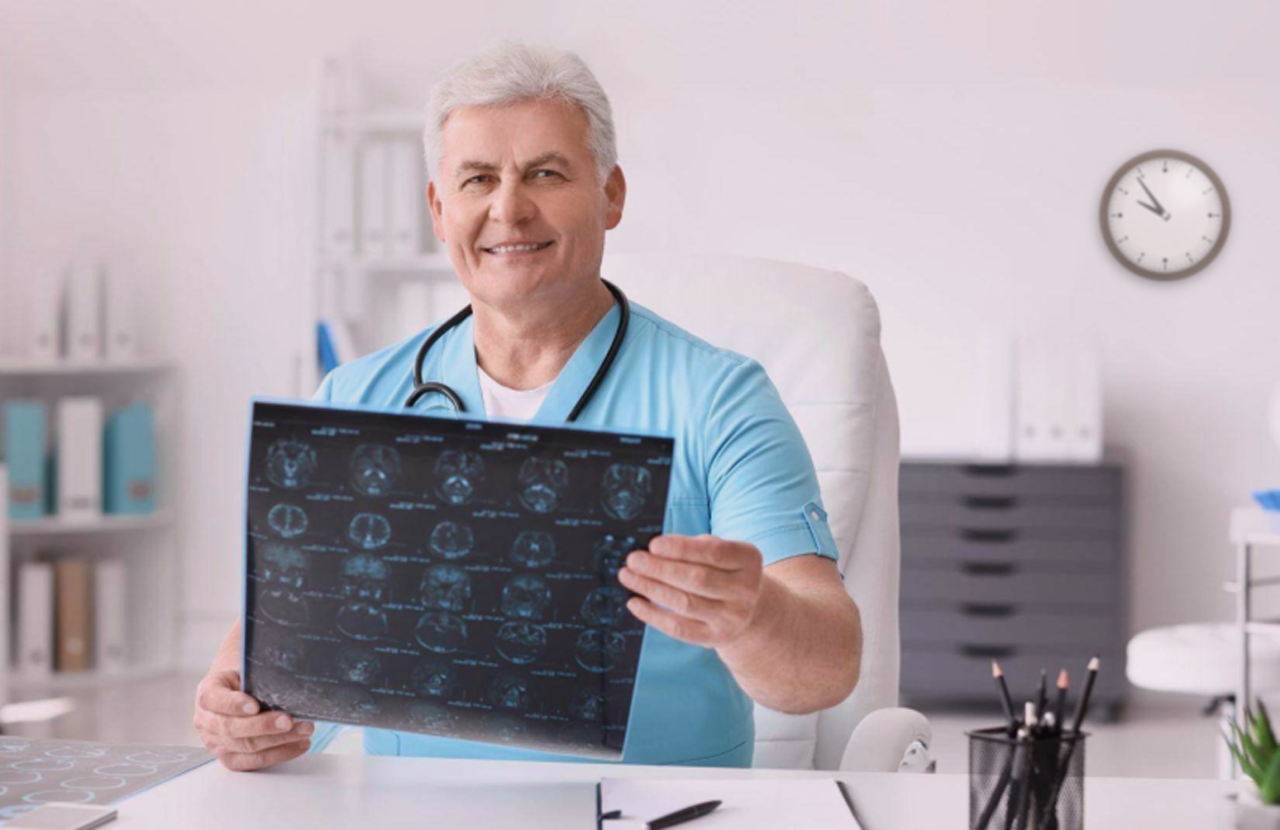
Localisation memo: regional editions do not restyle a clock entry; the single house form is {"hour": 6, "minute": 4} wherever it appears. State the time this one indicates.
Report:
{"hour": 9, "minute": 54}
